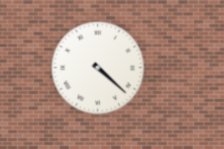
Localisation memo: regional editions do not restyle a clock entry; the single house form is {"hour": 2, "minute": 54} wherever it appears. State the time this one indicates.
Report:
{"hour": 4, "minute": 22}
